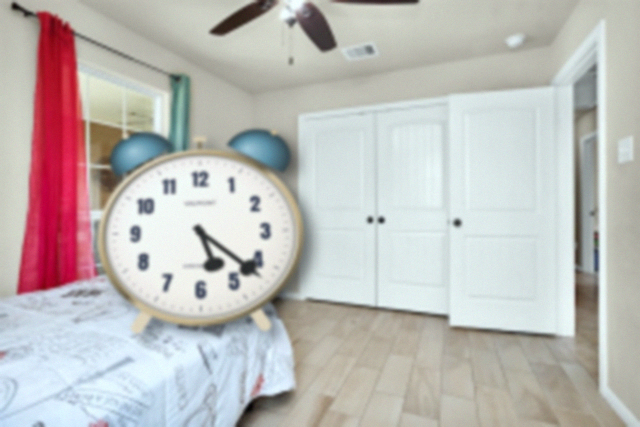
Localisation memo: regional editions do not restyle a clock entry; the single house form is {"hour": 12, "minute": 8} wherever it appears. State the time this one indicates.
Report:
{"hour": 5, "minute": 22}
